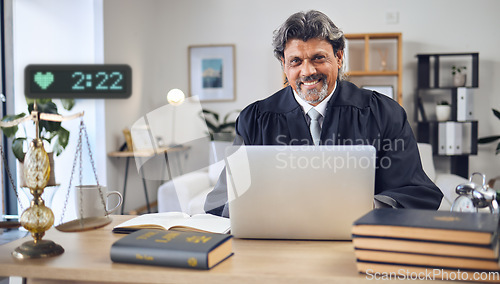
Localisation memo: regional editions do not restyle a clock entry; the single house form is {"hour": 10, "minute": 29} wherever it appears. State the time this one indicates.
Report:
{"hour": 2, "minute": 22}
